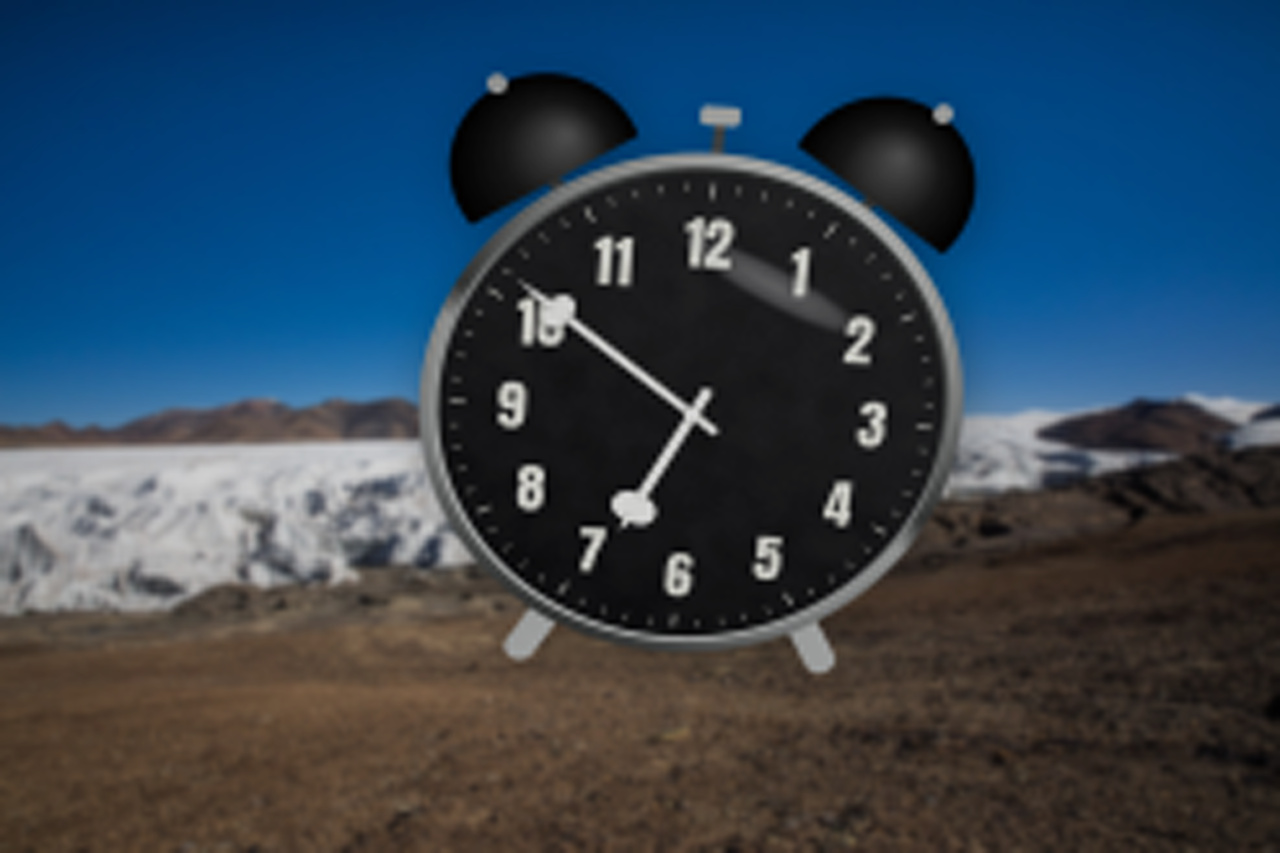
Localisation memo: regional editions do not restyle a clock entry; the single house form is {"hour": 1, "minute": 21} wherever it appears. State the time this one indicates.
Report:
{"hour": 6, "minute": 51}
